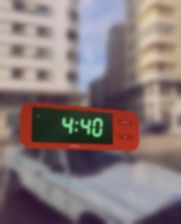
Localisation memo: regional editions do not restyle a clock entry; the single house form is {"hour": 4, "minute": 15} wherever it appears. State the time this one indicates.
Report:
{"hour": 4, "minute": 40}
